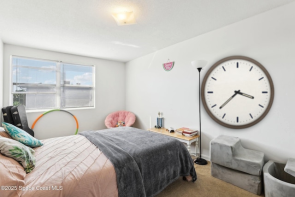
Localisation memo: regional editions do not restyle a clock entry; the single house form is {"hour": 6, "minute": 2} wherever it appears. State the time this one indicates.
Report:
{"hour": 3, "minute": 38}
